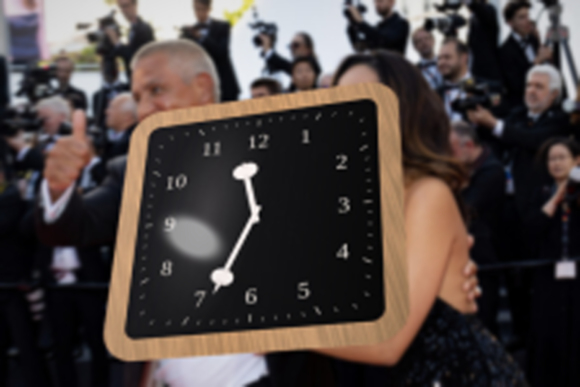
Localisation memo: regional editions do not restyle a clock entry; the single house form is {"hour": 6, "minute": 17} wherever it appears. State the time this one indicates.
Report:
{"hour": 11, "minute": 34}
